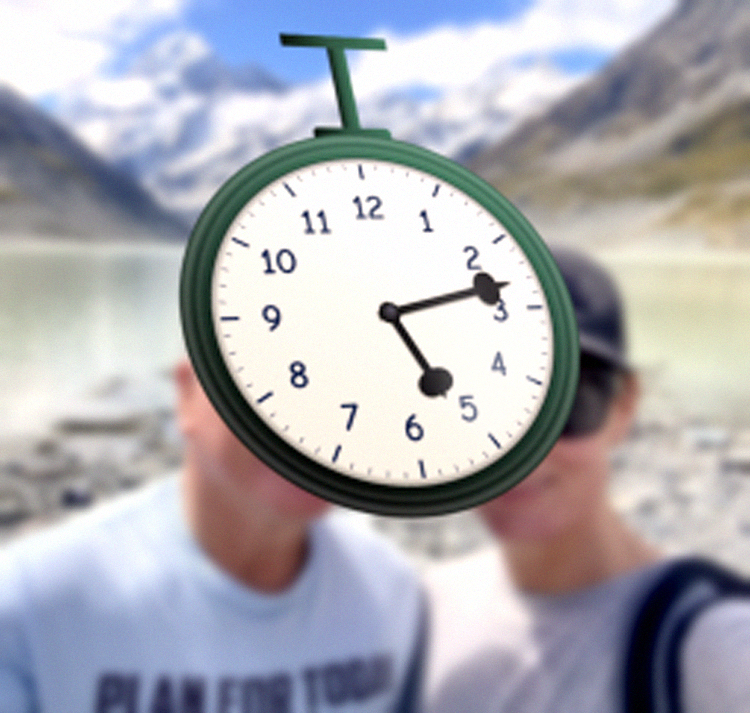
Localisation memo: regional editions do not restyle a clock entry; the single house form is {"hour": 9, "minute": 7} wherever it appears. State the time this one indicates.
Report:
{"hour": 5, "minute": 13}
